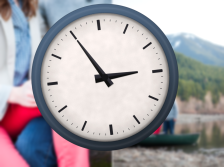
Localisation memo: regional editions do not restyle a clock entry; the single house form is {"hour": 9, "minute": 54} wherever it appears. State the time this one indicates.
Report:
{"hour": 2, "minute": 55}
